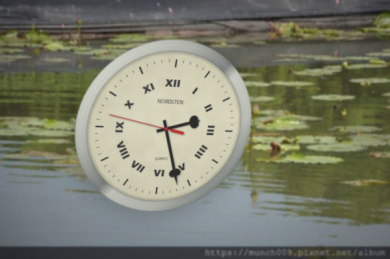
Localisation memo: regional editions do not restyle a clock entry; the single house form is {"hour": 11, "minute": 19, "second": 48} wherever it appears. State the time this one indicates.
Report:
{"hour": 2, "minute": 26, "second": 47}
